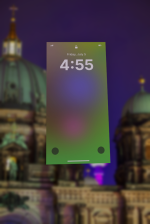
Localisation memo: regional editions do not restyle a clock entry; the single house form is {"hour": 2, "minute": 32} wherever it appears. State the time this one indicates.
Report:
{"hour": 4, "minute": 55}
